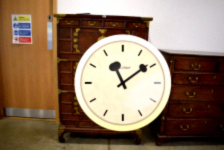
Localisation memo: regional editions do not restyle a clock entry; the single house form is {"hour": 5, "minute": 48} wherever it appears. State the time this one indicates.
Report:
{"hour": 11, "minute": 9}
